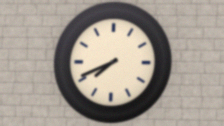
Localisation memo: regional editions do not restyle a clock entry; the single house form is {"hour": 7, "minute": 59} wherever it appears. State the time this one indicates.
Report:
{"hour": 7, "minute": 41}
